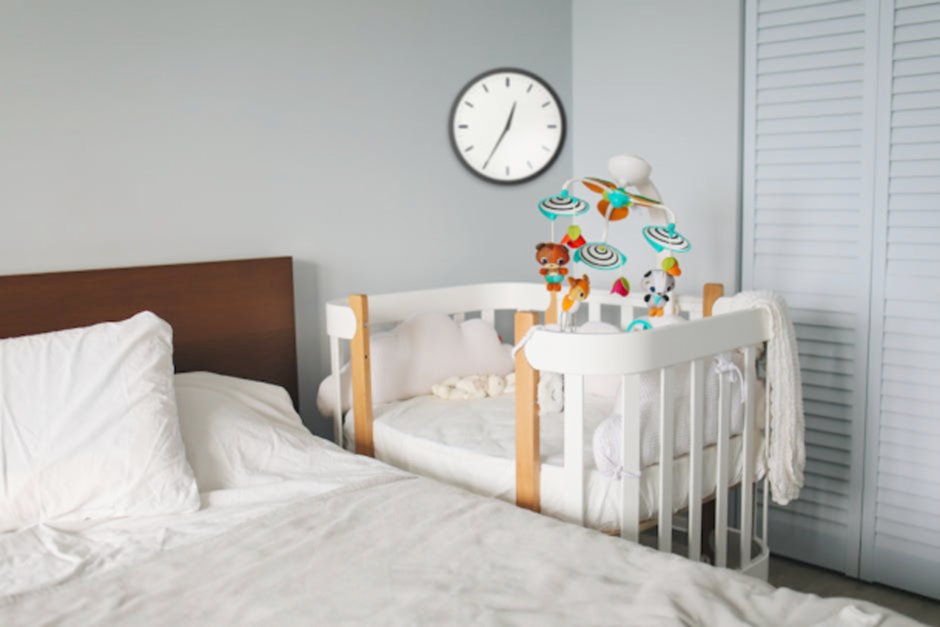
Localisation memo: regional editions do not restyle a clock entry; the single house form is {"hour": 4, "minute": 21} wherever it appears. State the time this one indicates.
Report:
{"hour": 12, "minute": 35}
